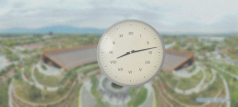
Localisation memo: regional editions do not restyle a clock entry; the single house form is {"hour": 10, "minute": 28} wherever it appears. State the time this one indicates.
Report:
{"hour": 8, "minute": 13}
